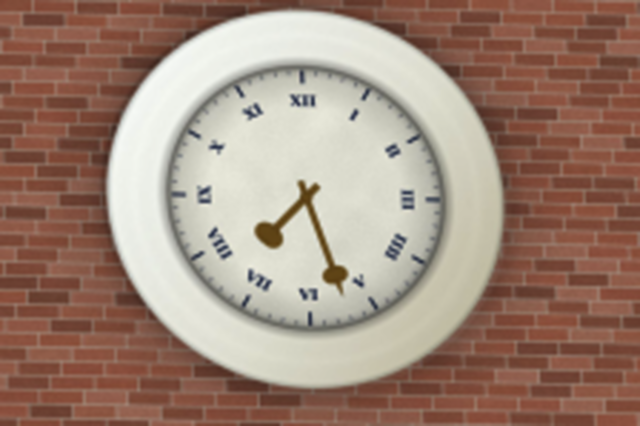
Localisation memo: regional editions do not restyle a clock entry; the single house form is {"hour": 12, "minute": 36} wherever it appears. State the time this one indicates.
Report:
{"hour": 7, "minute": 27}
